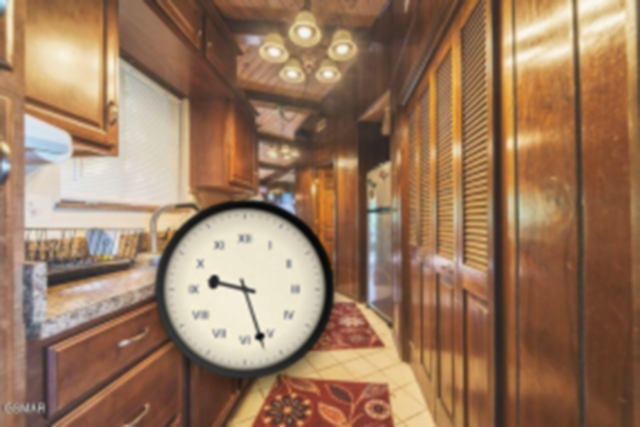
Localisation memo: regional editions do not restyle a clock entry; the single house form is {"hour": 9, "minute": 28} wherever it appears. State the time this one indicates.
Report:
{"hour": 9, "minute": 27}
